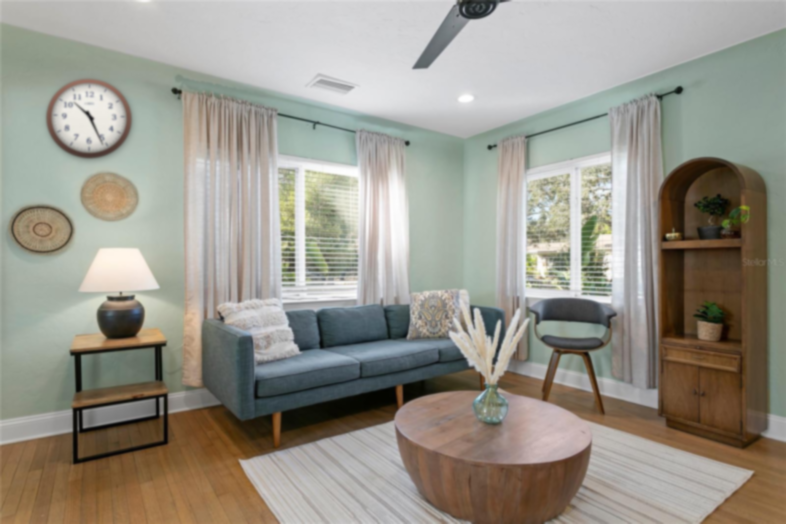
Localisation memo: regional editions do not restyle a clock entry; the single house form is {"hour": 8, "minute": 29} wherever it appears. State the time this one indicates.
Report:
{"hour": 10, "minute": 26}
